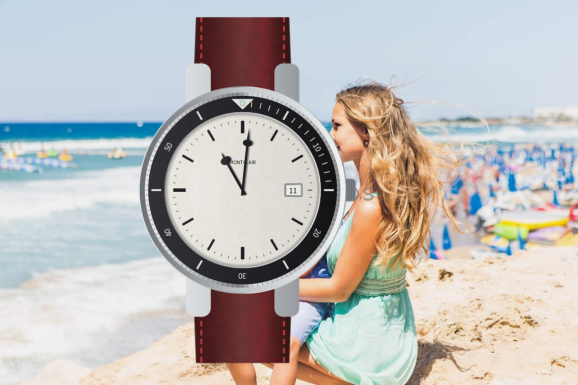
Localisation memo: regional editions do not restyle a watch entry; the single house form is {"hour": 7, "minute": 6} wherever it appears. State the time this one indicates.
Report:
{"hour": 11, "minute": 1}
